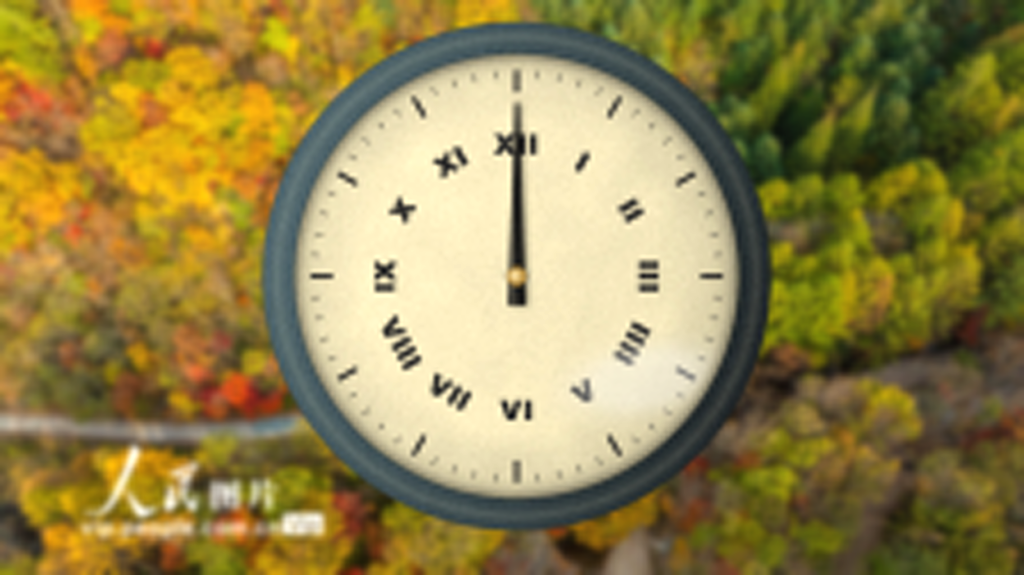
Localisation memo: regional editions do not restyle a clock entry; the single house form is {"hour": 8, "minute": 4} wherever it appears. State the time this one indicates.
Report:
{"hour": 12, "minute": 0}
